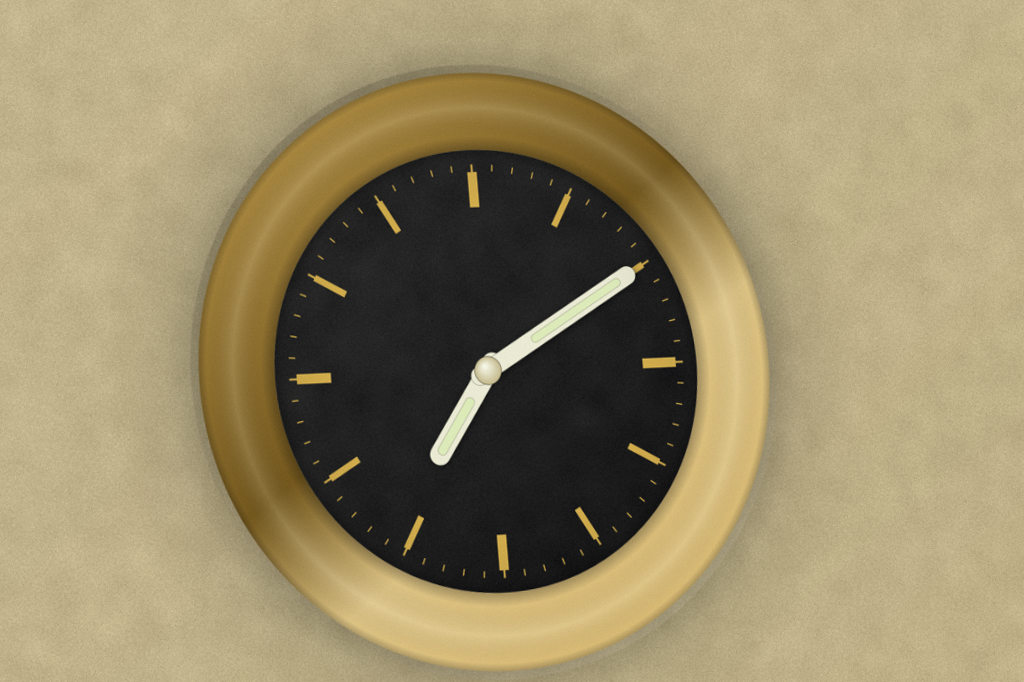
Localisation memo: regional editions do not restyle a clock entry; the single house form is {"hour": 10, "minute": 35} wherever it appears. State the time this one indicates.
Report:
{"hour": 7, "minute": 10}
